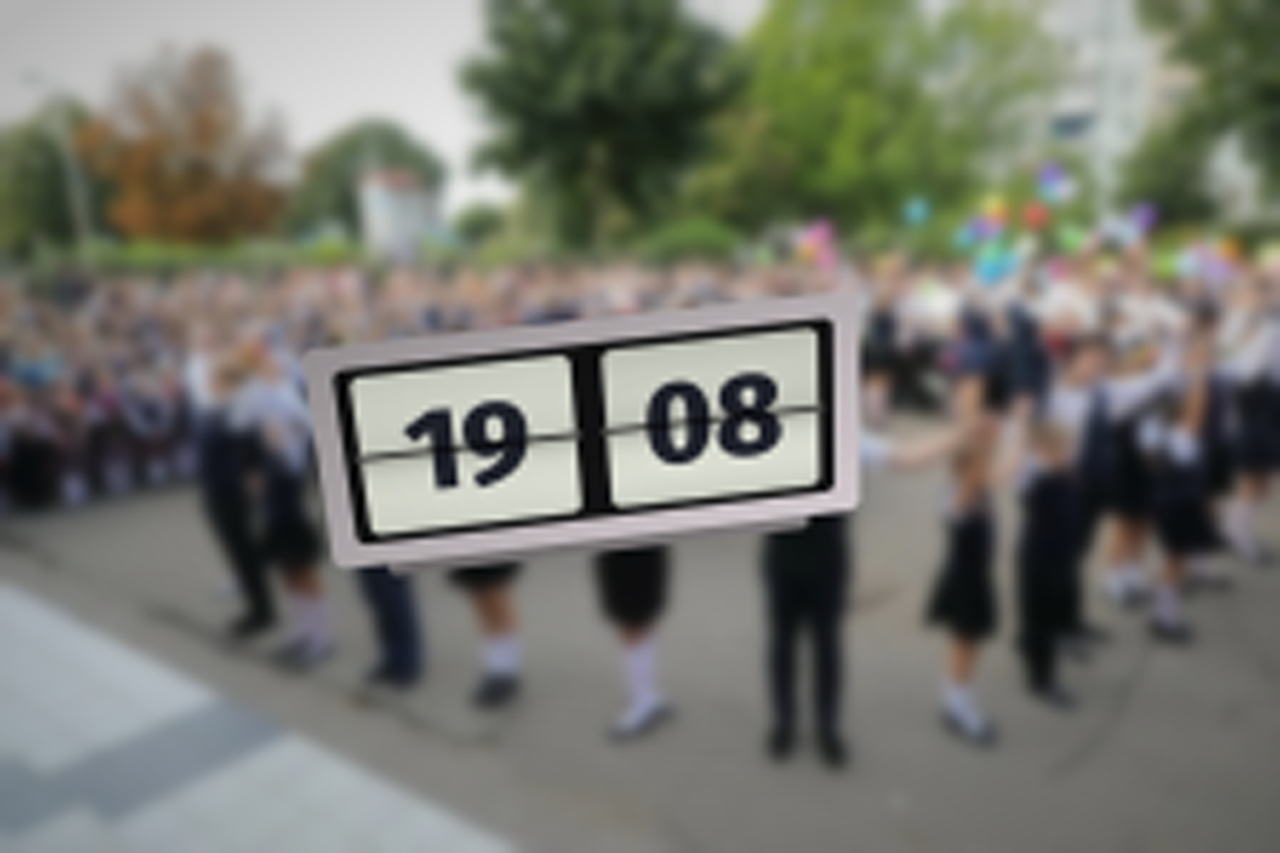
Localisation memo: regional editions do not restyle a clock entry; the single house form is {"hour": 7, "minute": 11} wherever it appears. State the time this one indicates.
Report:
{"hour": 19, "minute": 8}
